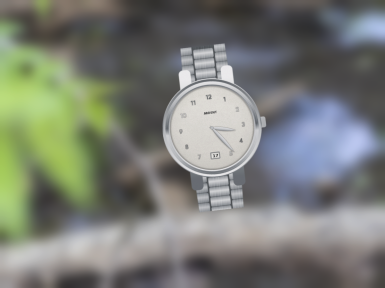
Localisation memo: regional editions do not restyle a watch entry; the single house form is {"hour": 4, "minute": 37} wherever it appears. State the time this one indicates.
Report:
{"hour": 3, "minute": 24}
